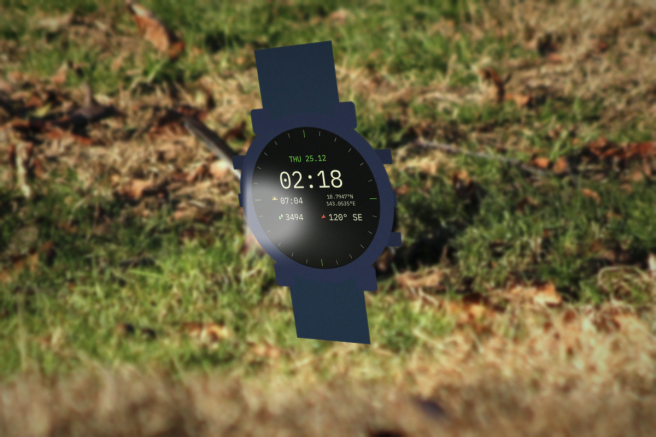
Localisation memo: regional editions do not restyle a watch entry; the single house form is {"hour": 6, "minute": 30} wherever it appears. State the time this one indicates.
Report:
{"hour": 2, "minute": 18}
